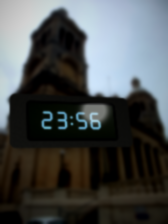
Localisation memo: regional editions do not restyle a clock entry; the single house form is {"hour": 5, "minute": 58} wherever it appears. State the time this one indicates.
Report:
{"hour": 23, "minute": 56}
